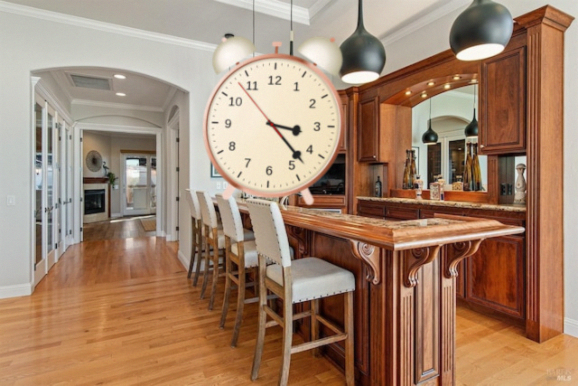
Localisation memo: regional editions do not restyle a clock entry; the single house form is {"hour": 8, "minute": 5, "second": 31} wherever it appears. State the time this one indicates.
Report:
{"hour": 3, "minute": 22, "second": 53}
